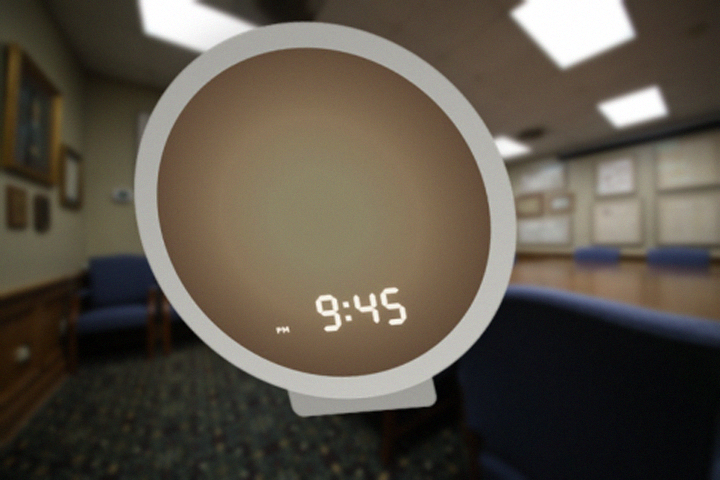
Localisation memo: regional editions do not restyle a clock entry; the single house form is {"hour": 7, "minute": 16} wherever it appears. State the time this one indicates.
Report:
{"hour": 9, "minute": 45}
